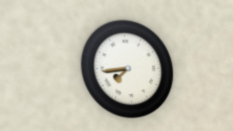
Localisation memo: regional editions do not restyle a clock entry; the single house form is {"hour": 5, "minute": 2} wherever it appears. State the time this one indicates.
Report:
{"hour": 7, "minute": 44}
